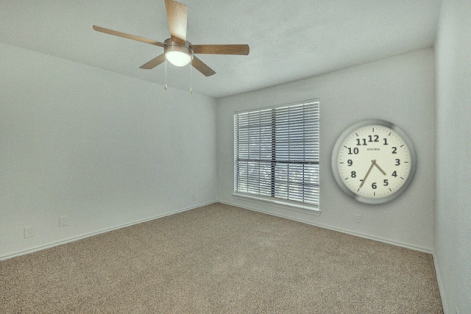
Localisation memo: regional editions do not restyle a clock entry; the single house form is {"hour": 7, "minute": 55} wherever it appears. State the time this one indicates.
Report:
{"hour": 4, "minute": 35}
